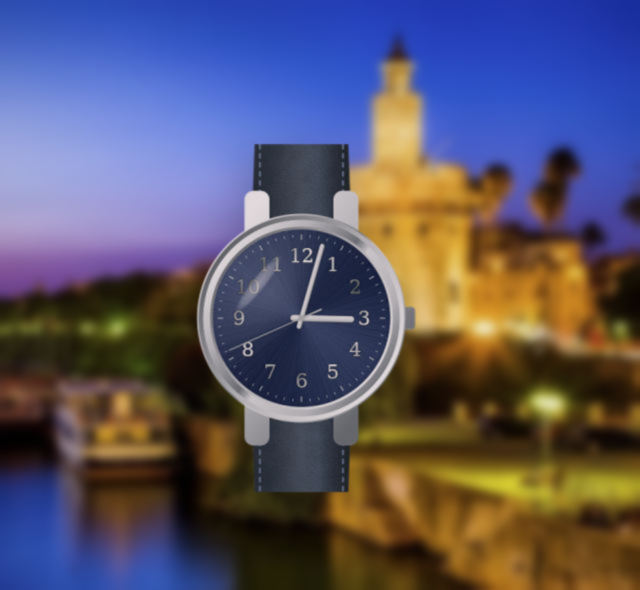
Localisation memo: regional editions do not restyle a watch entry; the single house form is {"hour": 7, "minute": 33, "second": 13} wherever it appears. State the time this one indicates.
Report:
{"hour": 3, "minute": 2, "second": 41}
